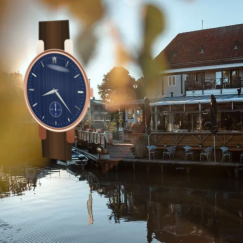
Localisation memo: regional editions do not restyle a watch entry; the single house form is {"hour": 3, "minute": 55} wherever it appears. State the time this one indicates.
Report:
{"hour": 8, "minute": 23}
